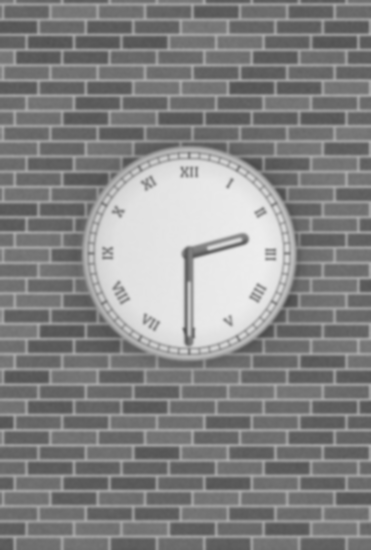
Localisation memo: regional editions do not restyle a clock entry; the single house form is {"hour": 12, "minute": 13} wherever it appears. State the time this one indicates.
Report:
{"hour": 2, "minute": 30}
